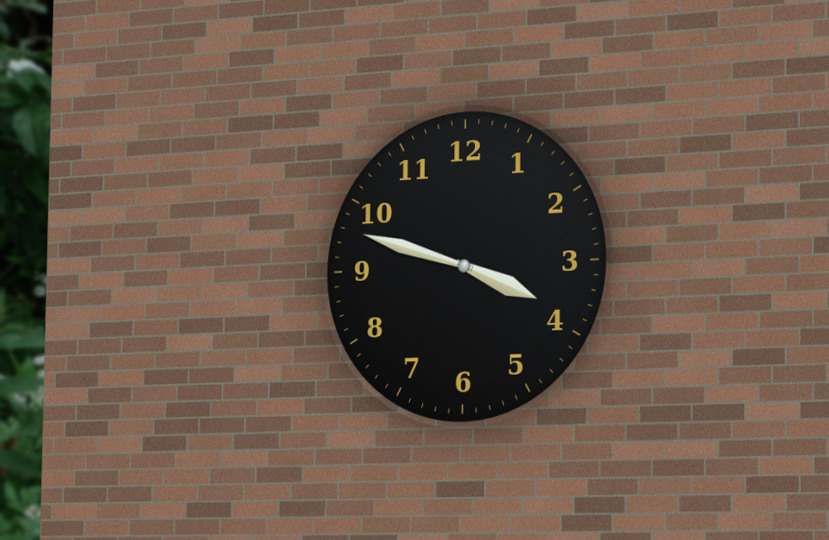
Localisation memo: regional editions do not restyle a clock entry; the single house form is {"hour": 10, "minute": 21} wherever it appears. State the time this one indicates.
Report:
{"hour": 3, "minute": 48}
